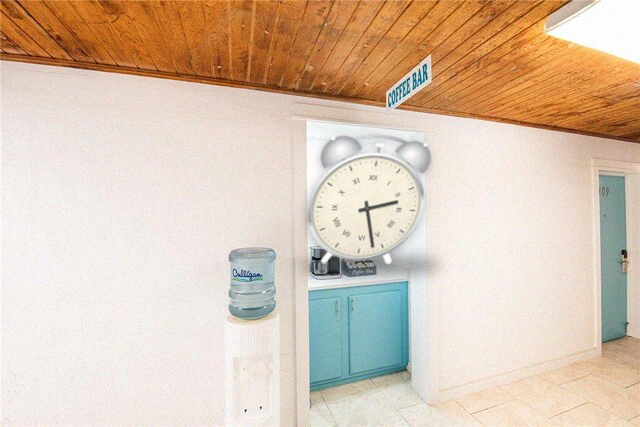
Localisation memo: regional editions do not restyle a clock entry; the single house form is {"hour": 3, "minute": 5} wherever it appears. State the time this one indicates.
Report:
{"hour": 2, "minute": 27}
